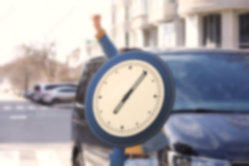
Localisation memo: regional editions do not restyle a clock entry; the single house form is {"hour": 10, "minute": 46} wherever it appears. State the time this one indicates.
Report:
{"hour": 7, "minute": 6}
